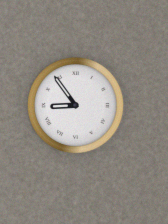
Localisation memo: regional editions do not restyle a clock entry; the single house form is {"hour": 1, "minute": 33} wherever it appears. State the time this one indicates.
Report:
{"hour": 8, "minute": 54}
